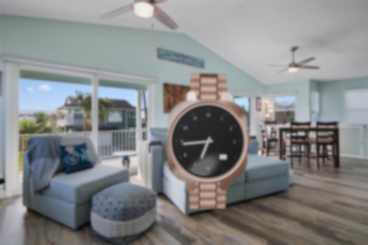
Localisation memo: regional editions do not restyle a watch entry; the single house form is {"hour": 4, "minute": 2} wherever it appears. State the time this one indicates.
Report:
{"hour": 6, "minute": 44}
